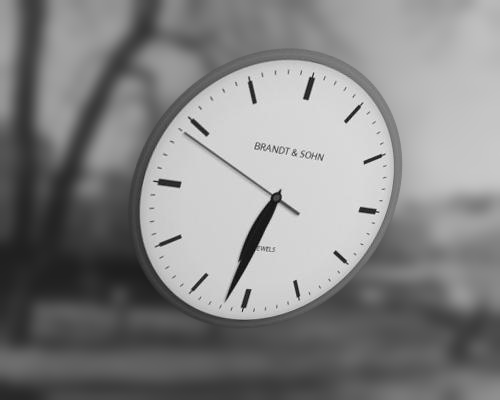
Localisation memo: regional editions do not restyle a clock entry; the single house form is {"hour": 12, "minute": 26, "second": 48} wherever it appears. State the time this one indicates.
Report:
{"hour": 6, "minute": 31, "second": 49}
